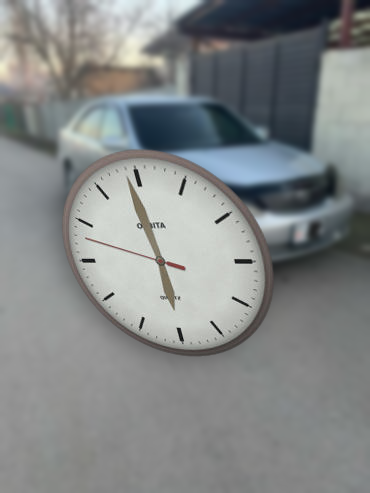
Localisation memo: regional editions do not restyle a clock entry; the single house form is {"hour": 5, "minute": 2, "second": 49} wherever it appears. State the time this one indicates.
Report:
{"hour": 5, "minute": 58, "second": 48}
